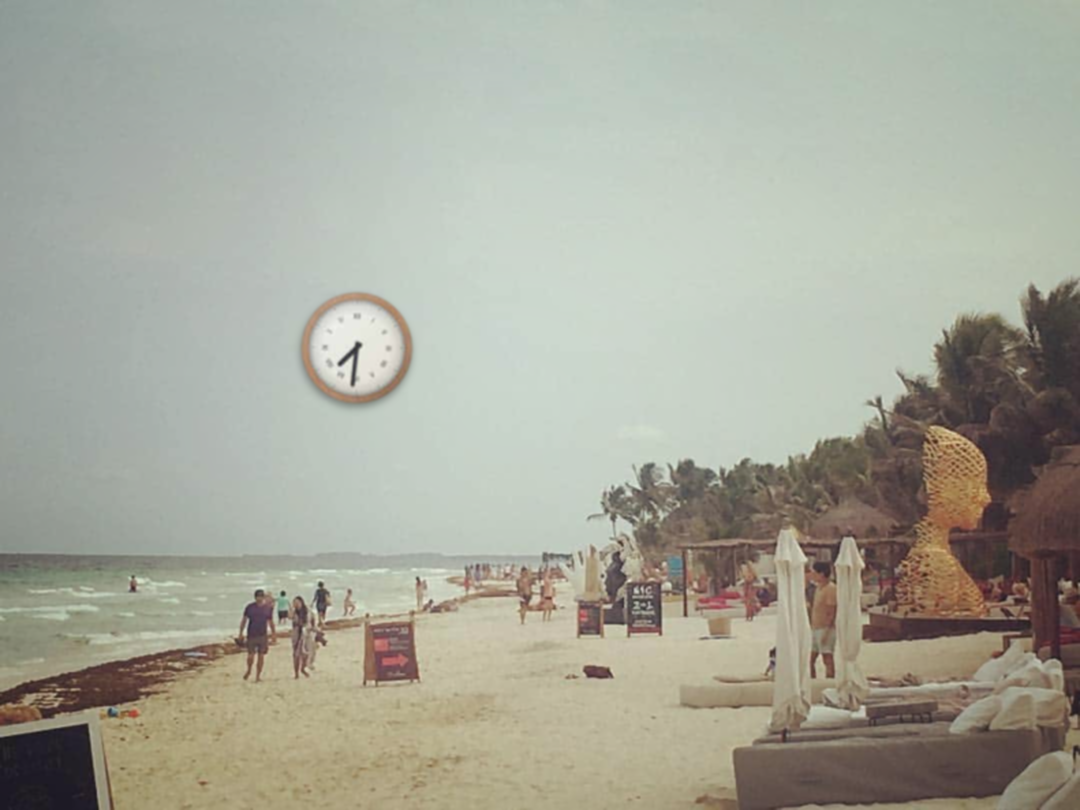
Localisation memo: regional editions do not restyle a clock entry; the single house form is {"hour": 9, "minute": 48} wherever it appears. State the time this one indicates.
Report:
{"hour": 7, "minute": 31}
